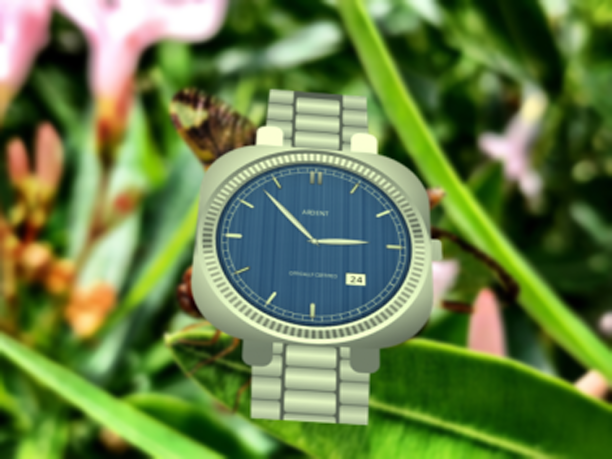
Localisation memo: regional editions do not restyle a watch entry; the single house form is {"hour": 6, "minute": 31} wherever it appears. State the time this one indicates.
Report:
{"hour": 2, "minute": 53}
